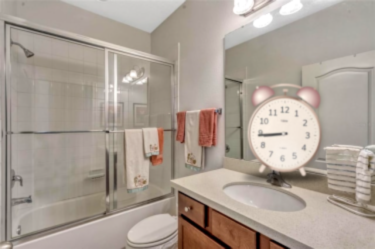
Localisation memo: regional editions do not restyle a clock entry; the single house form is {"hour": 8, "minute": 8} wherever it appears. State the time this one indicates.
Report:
{"hour": 8, "minute": 44}
